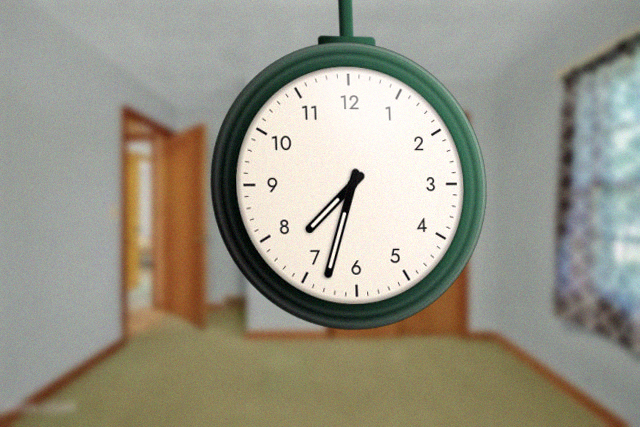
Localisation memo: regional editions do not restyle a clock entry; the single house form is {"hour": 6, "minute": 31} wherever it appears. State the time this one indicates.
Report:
{"hour": 7, "minute": 33}
